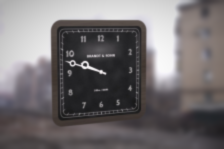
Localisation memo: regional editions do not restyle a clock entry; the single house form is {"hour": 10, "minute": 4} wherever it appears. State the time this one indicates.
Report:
{"hour": 9, "minute": 48}
